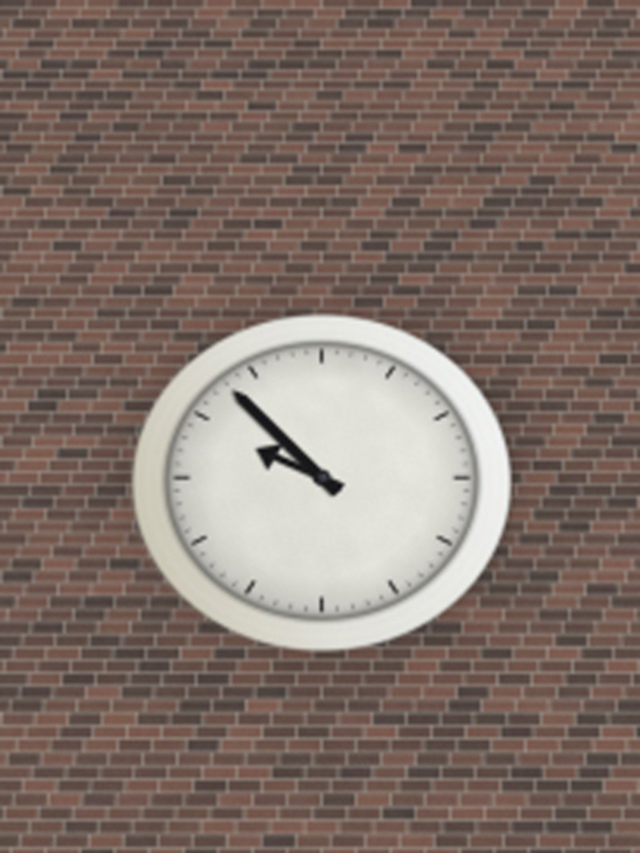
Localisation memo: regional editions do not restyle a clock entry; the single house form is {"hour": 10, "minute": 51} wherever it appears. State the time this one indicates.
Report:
{"hour": 9, "minute": 53}
